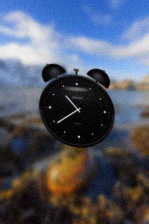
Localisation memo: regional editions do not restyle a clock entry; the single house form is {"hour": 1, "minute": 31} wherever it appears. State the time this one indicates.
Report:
{"hour": 10, "minute": 39}
